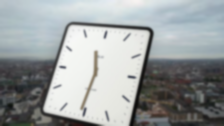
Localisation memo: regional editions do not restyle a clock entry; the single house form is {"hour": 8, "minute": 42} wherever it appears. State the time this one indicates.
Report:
{"hour": 11, "minute": 31}
